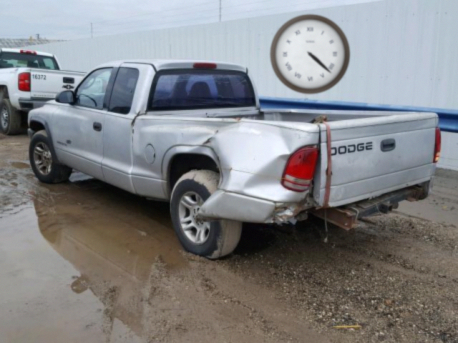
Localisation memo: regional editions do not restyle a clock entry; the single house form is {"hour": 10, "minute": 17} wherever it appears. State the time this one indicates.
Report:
{"hour": 4, "minute": 22}
